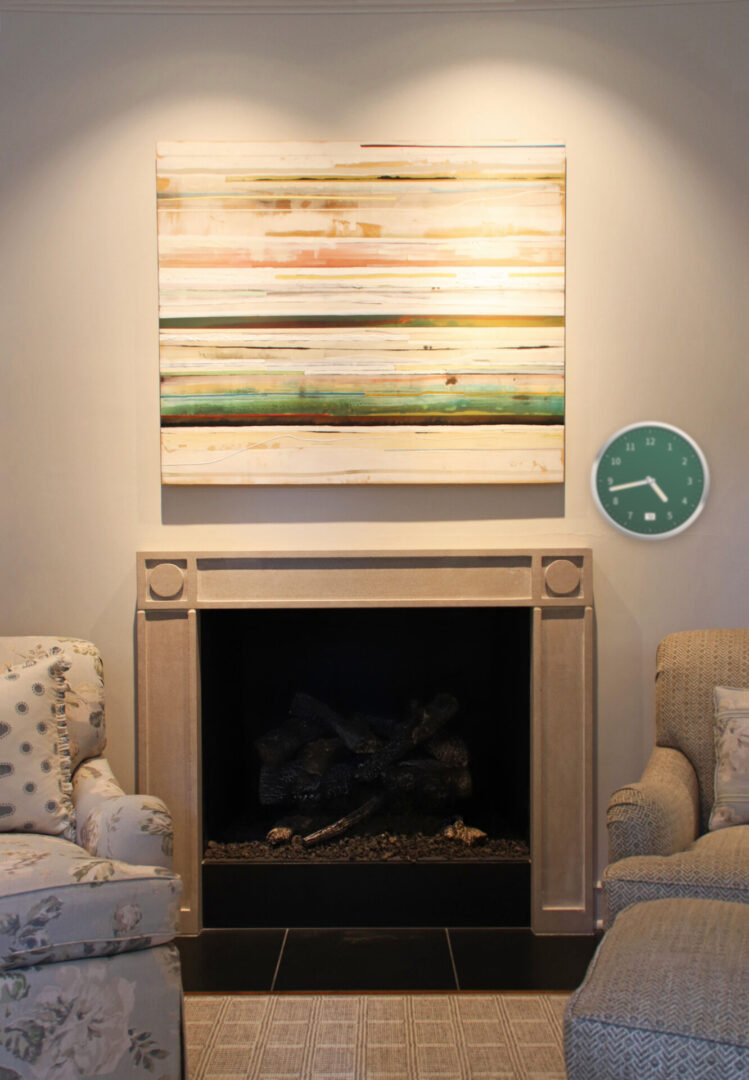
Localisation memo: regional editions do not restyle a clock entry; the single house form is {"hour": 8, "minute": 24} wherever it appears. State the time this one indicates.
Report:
{"hour": 4, "minute": 43}
